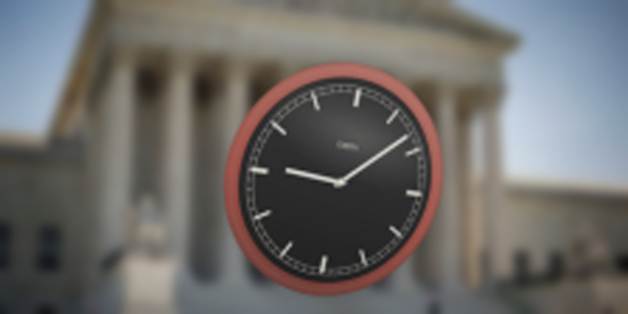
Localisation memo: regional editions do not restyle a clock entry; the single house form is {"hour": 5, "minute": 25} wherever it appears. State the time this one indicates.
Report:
{"hour": 9, "minute": 8}
